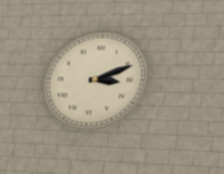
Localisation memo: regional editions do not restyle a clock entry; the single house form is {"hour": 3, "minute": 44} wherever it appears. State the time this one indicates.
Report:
{"hour": 3, "minute": 11}
